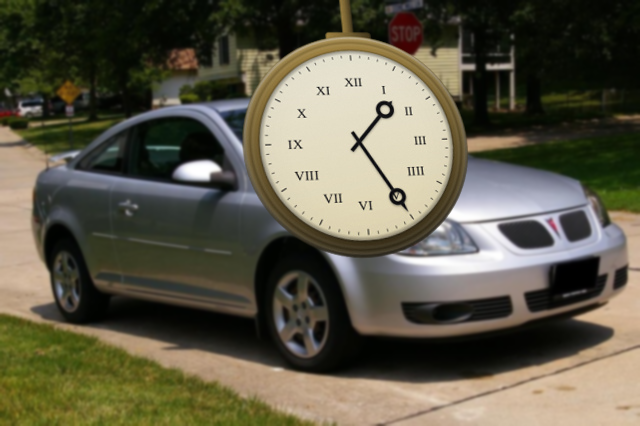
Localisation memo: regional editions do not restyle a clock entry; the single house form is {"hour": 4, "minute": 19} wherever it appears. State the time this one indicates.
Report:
{"hour": 1, "minute": 25}
